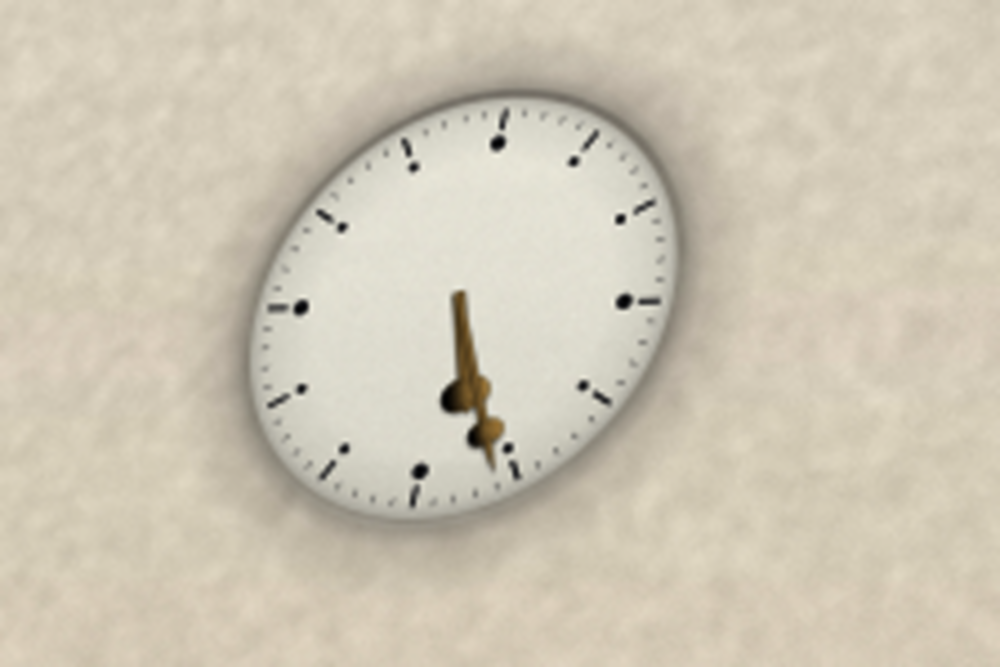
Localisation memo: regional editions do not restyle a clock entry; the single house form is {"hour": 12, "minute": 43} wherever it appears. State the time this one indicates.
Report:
{"hour": 5, "minute": 26}
